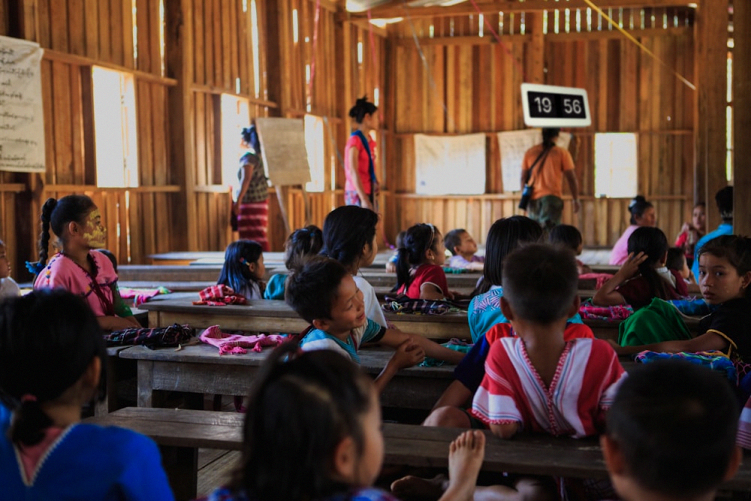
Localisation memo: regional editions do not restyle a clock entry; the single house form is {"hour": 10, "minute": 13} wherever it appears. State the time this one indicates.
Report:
{"hour": 19, "minute": 56}
